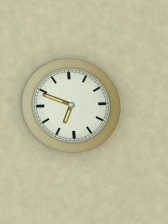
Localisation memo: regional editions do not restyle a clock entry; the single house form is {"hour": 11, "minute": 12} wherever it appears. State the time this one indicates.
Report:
{"hour": 6, "minute": 49}
